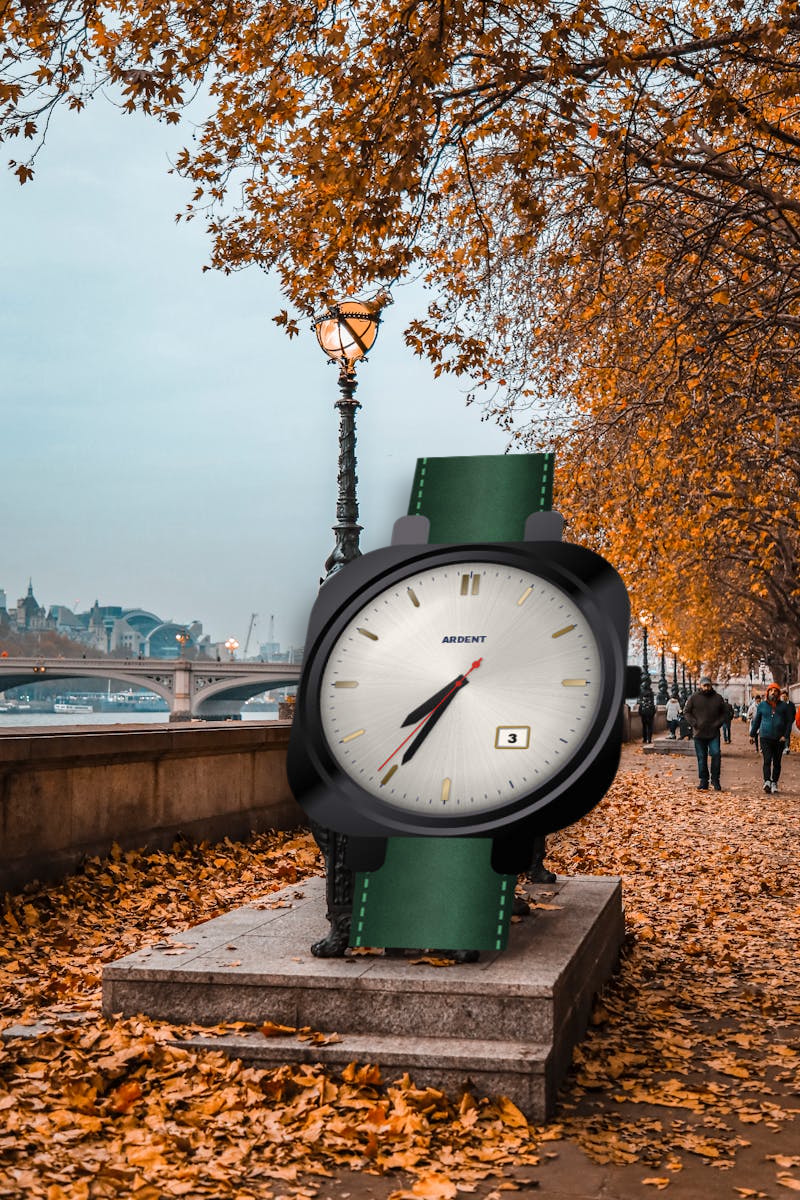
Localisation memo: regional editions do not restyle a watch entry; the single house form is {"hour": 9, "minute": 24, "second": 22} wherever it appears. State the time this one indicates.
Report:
{"hour": 7, "minute": 34, "second": 36}
